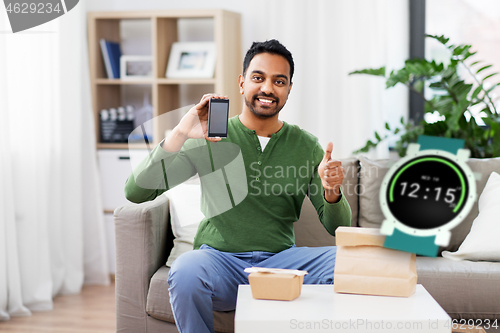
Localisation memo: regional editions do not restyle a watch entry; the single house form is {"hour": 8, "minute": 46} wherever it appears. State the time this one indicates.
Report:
{"hour": 12, "minute": 15}
